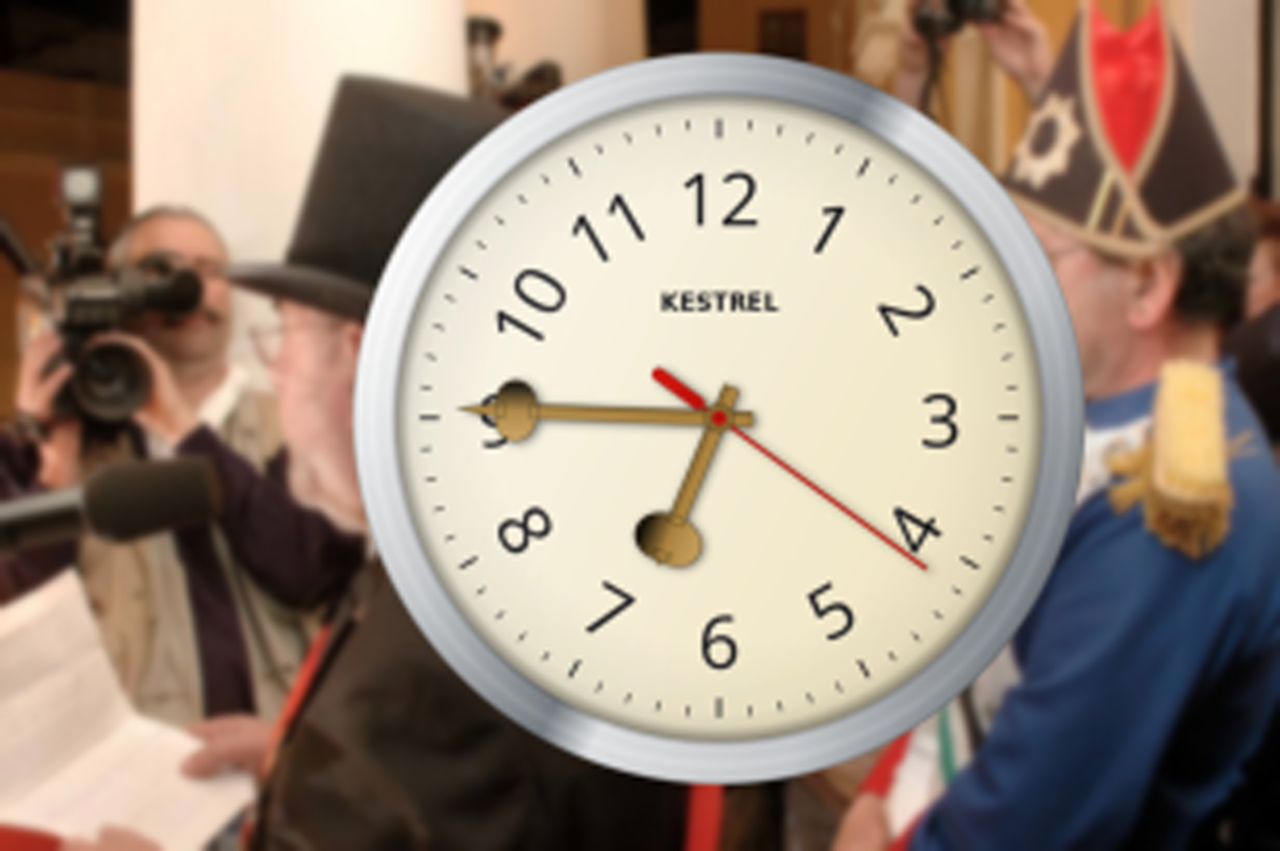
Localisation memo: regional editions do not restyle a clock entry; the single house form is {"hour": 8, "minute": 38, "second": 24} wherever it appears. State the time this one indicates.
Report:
{"hour": 6, "minute": 45, "second": 21}
